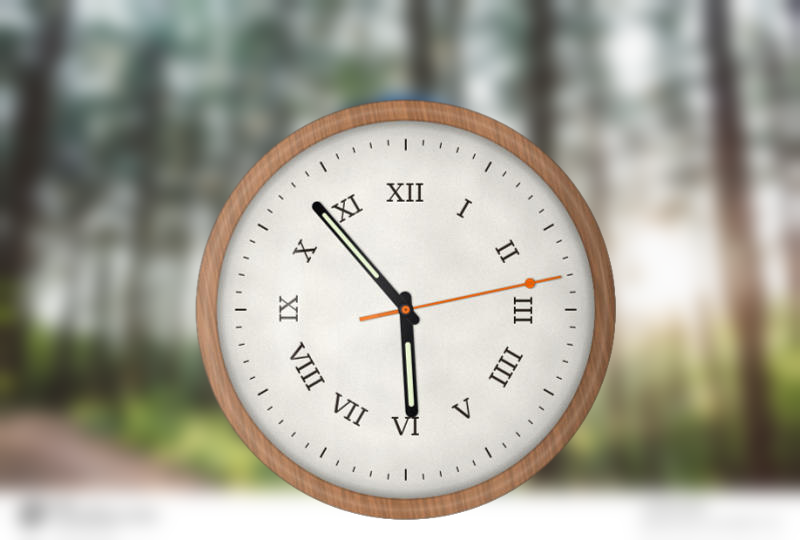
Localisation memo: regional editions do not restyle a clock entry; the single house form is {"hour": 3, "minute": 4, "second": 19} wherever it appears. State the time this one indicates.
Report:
{"hour": 5, "minute": 53, "second": 13}
